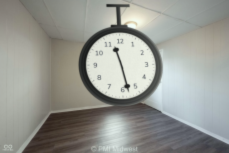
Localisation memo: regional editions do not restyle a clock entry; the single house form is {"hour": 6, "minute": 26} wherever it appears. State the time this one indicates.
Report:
{"hour": 11, "minute": 28}
